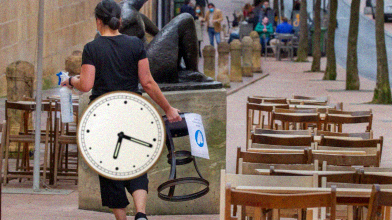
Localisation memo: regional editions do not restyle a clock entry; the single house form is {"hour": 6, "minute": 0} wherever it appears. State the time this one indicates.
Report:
{"hour": 6, "minute": 17}
